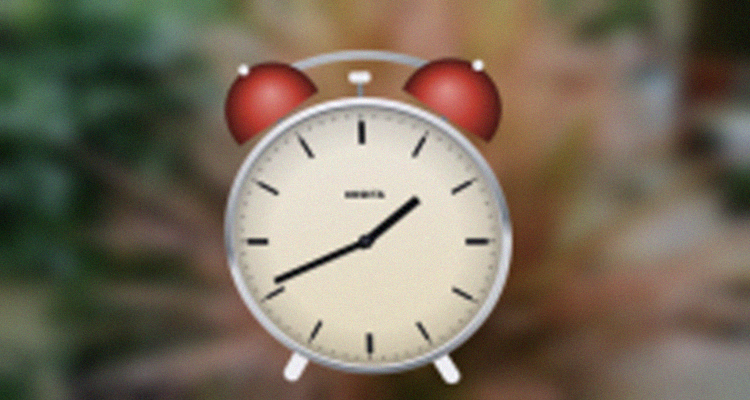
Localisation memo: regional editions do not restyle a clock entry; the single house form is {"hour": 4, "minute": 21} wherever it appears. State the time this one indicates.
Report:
{"hour": 1, "minute": 41}
